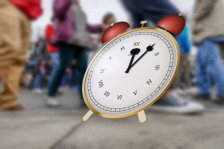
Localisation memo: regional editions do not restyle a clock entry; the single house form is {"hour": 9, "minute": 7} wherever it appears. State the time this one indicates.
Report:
{"hour": 12, "minute": 6}
